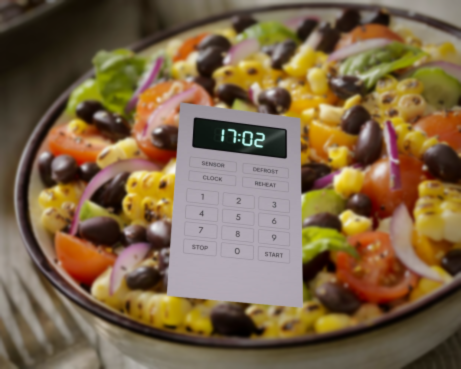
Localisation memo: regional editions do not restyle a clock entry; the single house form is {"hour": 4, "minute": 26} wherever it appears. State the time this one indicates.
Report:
{"hour": 17, "minute": 2}
